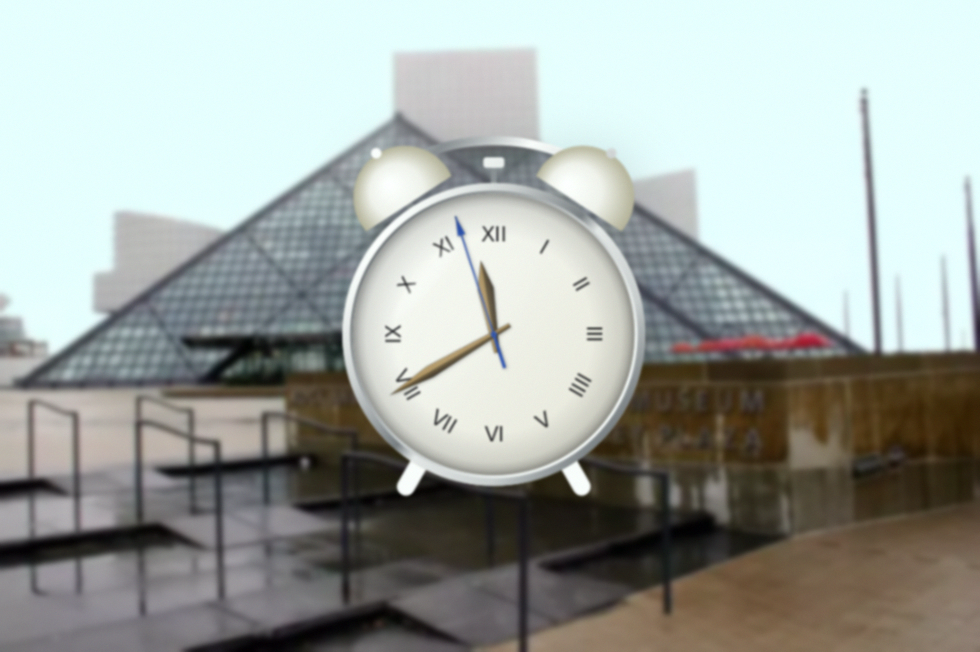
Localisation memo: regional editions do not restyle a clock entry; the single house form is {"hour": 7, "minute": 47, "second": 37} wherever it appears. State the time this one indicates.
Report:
{"hour": 11, "minute": 39, "second": 57}
